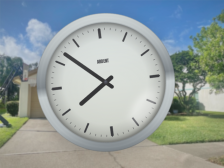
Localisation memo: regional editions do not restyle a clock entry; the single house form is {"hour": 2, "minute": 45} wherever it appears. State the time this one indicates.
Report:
{"hour": 7, "minute": 52}
